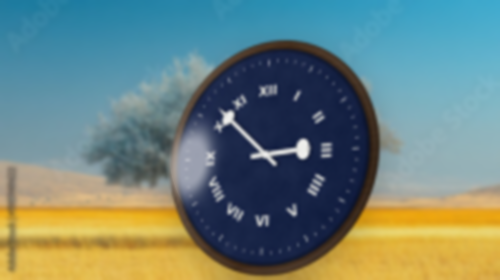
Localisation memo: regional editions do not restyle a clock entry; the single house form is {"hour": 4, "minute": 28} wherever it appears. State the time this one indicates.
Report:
{"hour": 2, "minute": 52}
